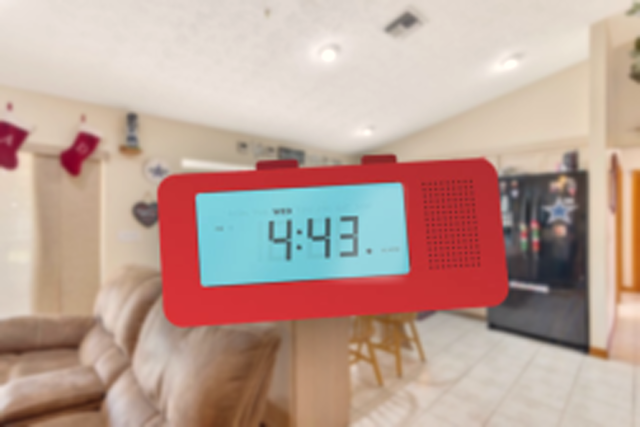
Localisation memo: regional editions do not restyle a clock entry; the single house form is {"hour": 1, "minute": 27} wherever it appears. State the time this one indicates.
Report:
{"hour": 4, "minute": 43}
